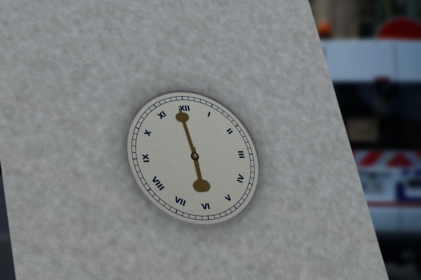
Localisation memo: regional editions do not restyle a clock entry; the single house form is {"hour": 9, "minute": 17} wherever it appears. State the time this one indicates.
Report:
{"hour": 5, "minute": 59}
